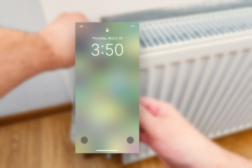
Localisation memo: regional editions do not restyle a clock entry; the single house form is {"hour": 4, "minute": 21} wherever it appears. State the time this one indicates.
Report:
{"hour": 3, "minute": 50}
